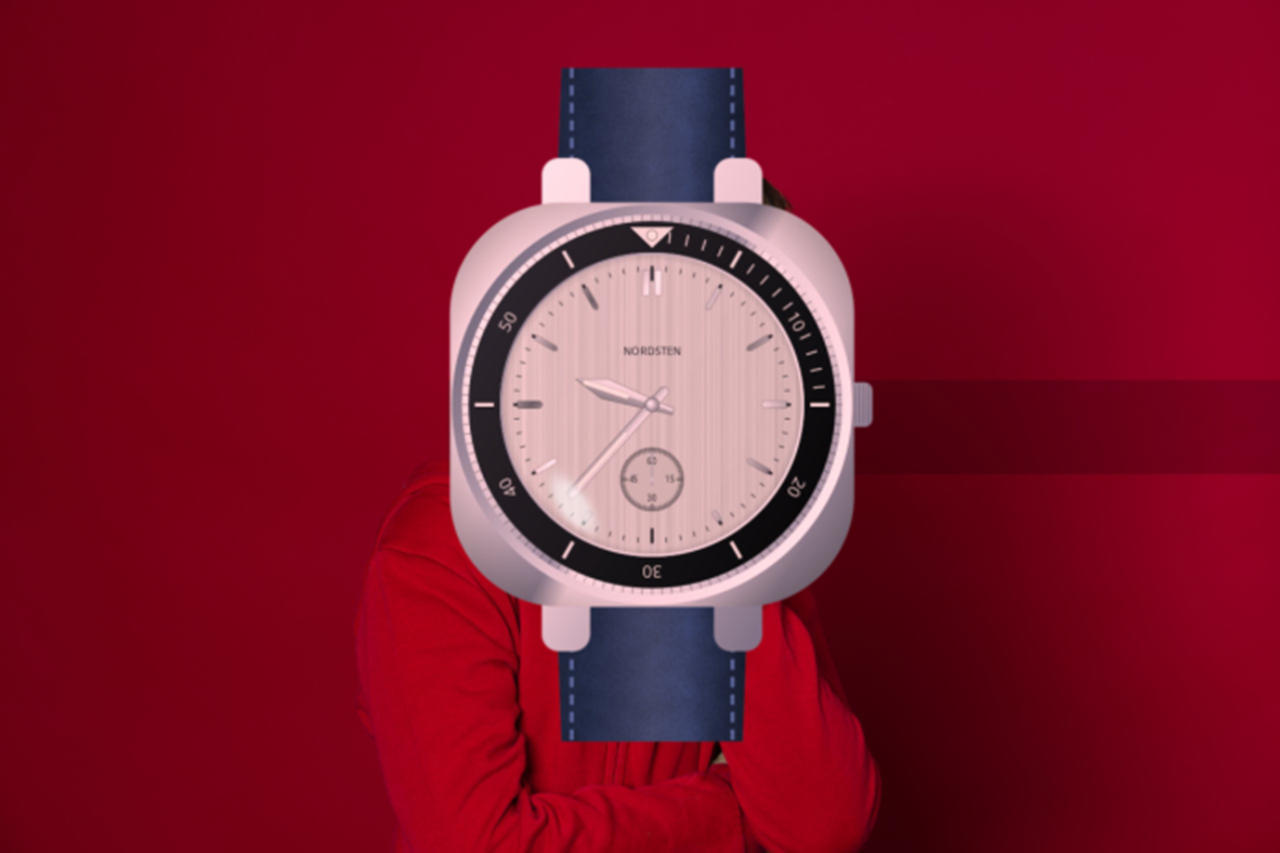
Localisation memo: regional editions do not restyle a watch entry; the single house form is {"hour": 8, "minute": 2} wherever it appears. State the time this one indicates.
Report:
{"hour": 9, "minute": 37}
